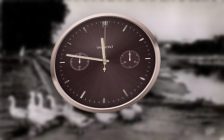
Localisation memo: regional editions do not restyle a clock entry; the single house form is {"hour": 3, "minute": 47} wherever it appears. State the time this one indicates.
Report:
{"hour": 11, "minute": 47}
